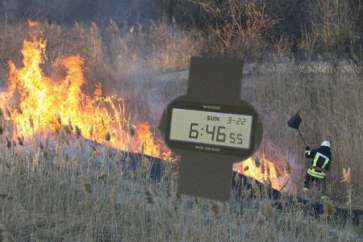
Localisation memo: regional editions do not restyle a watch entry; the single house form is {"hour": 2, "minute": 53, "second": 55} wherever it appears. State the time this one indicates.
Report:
{"hour": 6, "minute": 46, "second": 55}
